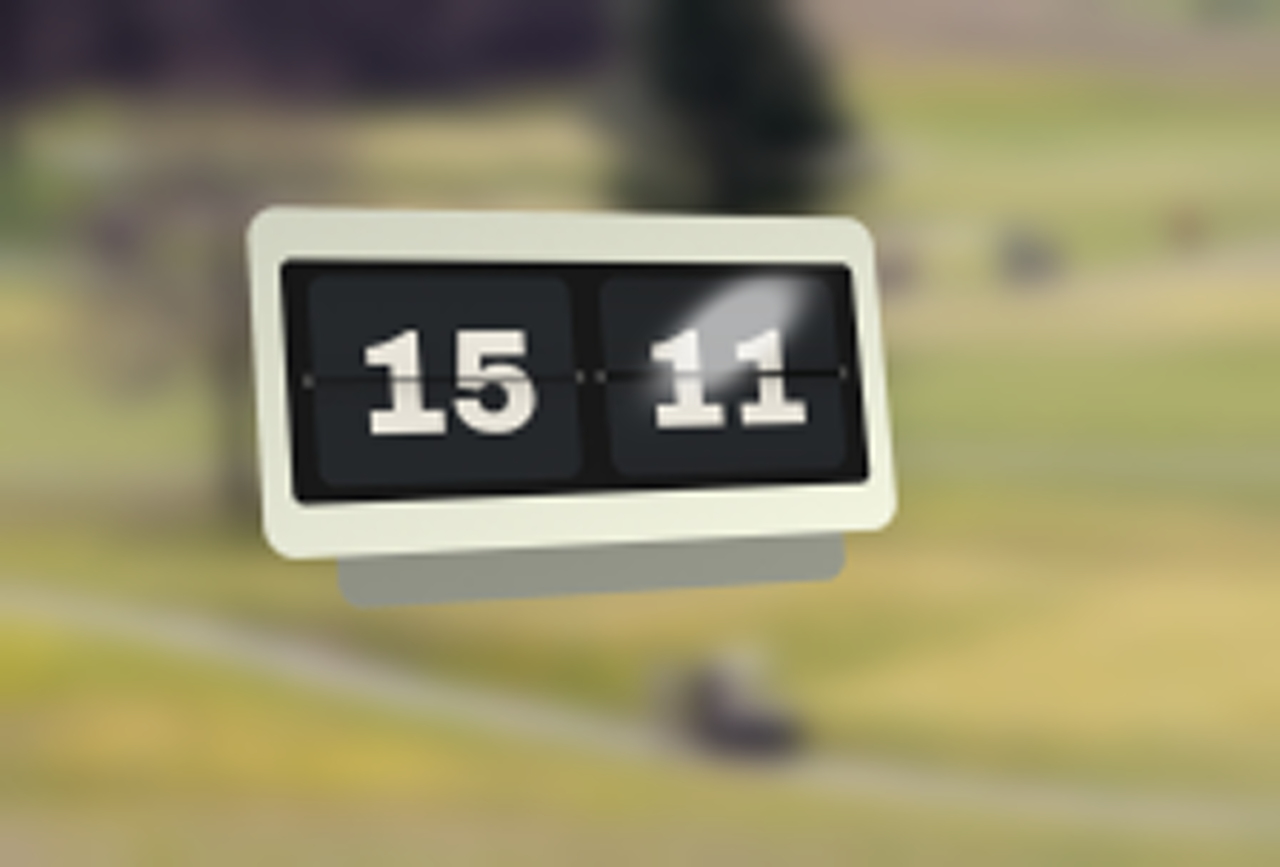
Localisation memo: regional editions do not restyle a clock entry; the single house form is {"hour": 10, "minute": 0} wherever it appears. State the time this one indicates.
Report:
{"hour": 15, "minute": 11}
